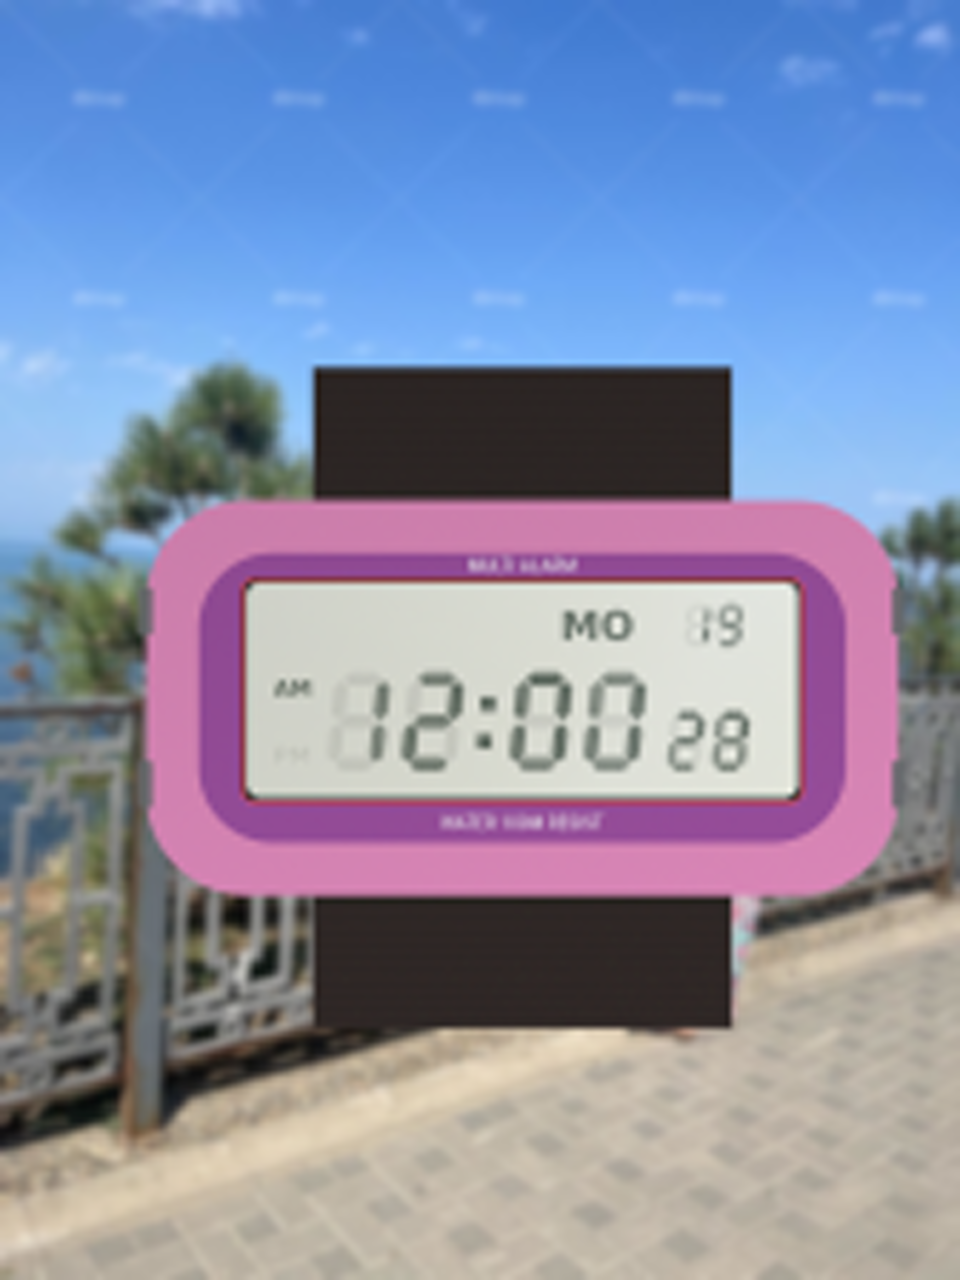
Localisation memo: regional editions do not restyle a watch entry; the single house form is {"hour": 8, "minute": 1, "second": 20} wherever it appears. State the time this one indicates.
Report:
{"hour": 12, "minute": 0, "second": 28}
